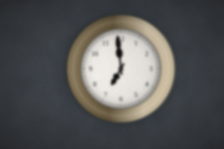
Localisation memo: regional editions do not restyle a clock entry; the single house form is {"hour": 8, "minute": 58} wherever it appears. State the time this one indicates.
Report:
{"hour": 6, "minute": 59}
